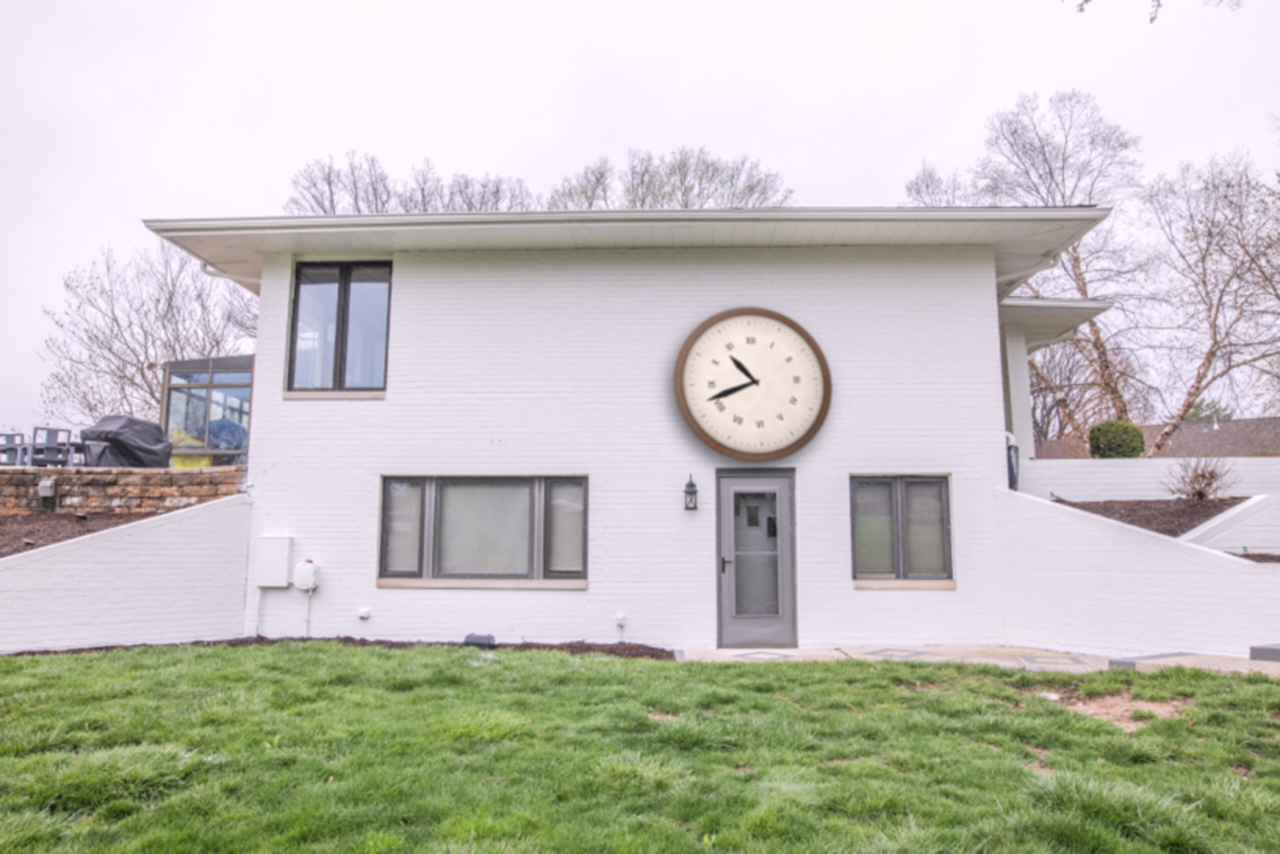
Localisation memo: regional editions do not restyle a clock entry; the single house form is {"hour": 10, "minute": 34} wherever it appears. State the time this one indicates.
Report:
{"hour": 10, "minute": 42}
